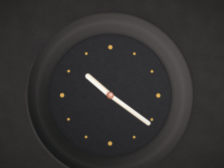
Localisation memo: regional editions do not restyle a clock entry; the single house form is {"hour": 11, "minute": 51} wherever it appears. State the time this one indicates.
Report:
{"hour": 10, "minute": 21}
